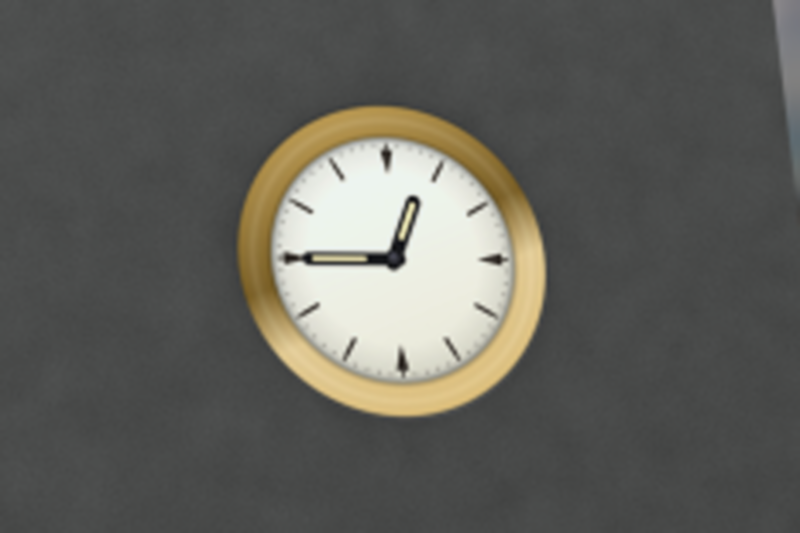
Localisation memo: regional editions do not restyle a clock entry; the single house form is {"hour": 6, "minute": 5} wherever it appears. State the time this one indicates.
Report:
{"hour": 12, "minute": 45}
